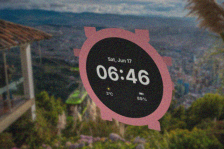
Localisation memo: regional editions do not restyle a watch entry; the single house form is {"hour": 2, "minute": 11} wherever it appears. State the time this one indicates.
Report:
{"hour": 6, "minute": 46}
